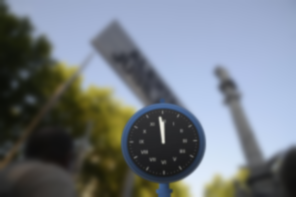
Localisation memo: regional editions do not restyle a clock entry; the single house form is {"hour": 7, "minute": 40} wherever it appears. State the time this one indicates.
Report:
{"hour": 11, "minute": 59}
